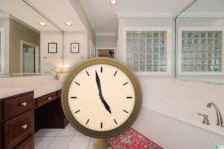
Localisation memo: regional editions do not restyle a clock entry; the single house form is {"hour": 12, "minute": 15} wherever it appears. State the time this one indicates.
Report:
{"hour": 4, "minute": 58}
